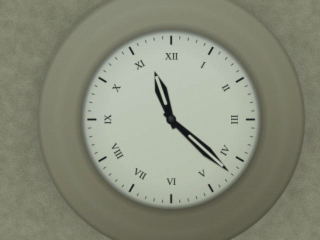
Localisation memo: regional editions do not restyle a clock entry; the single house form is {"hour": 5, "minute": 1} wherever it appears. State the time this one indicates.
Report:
{"hour": 11, "minute": 22}
